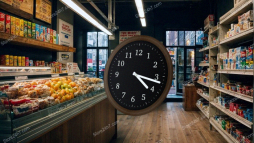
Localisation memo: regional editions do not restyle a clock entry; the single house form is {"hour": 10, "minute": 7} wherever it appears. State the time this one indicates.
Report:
{"hour": 4, "minute": 17}
